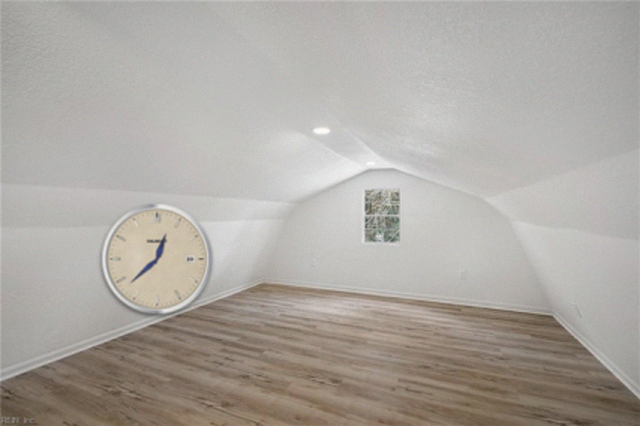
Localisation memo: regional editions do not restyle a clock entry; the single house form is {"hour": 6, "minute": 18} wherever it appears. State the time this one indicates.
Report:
{"hour": 12, "minute": 38}
